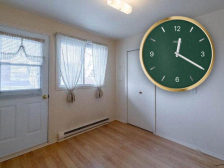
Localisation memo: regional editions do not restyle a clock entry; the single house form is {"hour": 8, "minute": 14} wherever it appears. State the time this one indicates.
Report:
{"hour": 12, "minute": 20}
